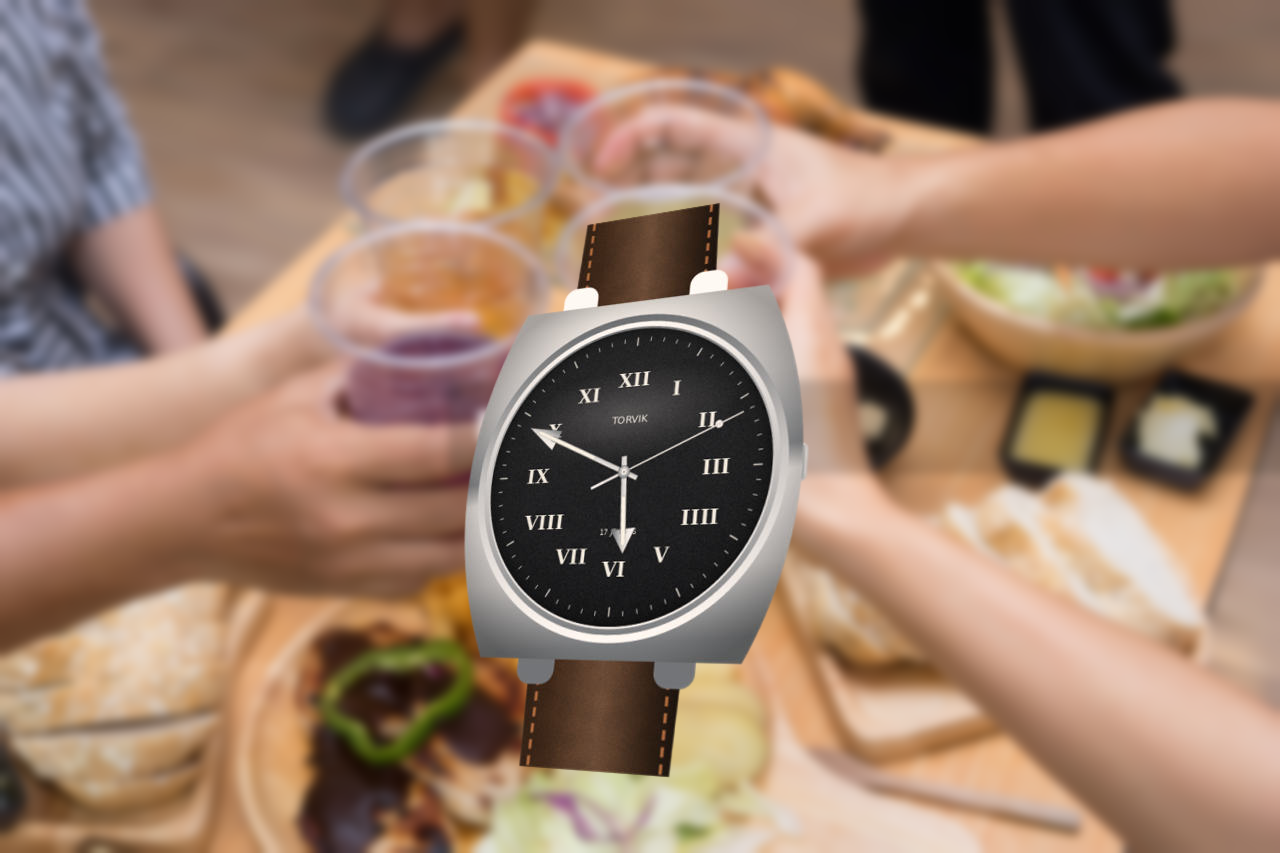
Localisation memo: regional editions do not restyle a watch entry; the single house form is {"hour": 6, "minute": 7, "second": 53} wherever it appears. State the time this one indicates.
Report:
{"hour": 5, "minute": 49, "second": 11}
